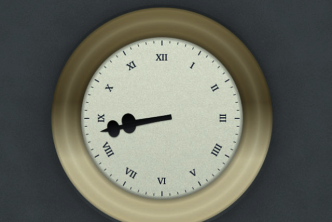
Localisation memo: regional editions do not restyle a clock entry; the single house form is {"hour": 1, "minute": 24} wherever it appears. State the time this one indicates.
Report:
{"hour": 8, "minute": 43}
